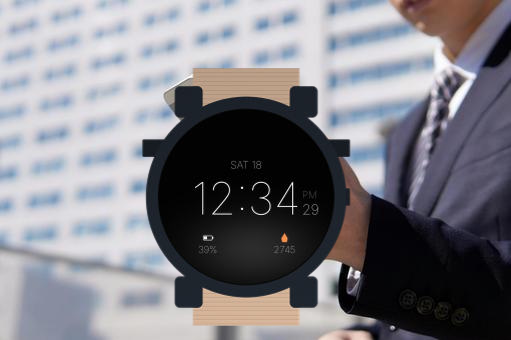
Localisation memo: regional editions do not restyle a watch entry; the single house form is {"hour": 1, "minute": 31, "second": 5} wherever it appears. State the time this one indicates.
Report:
{"hour": 12, "minute": 34, "second": 29}
